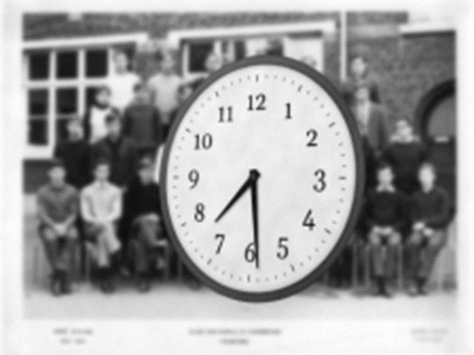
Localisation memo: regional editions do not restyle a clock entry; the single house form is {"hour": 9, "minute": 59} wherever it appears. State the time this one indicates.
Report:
{"hour": 7, "minute": 29}
